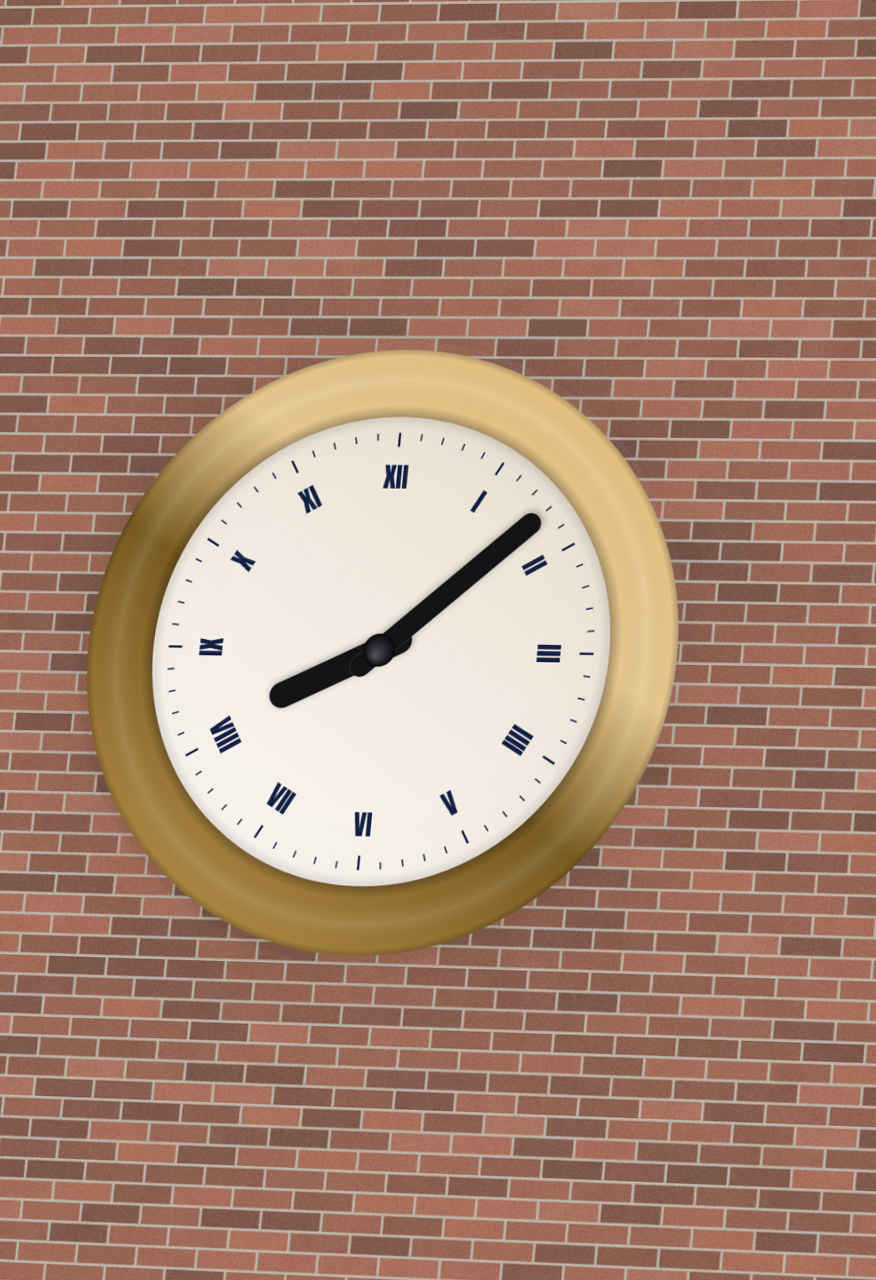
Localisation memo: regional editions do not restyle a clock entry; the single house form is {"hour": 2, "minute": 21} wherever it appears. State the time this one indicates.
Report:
{"hour": 8, "minute": 8}
